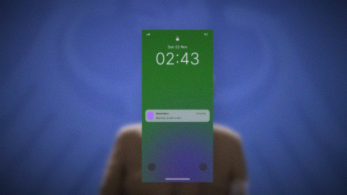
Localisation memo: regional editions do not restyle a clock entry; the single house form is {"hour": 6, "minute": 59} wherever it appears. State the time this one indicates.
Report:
{"hour": 2, "minute": 43}
